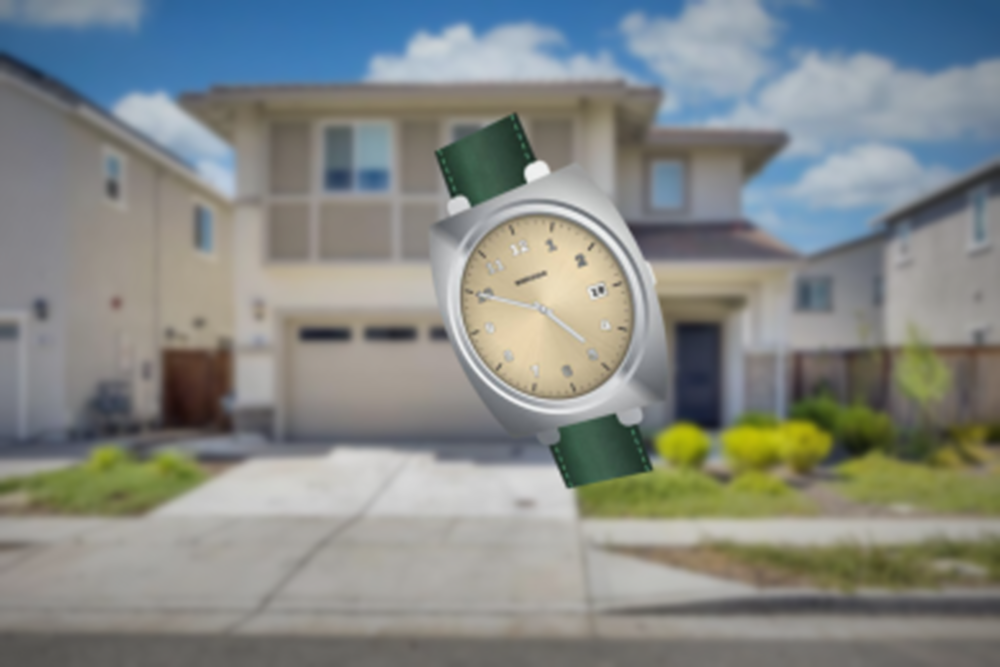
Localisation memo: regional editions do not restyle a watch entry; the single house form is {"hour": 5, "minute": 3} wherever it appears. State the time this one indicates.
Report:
{"hour": 4, "minute": 50}
